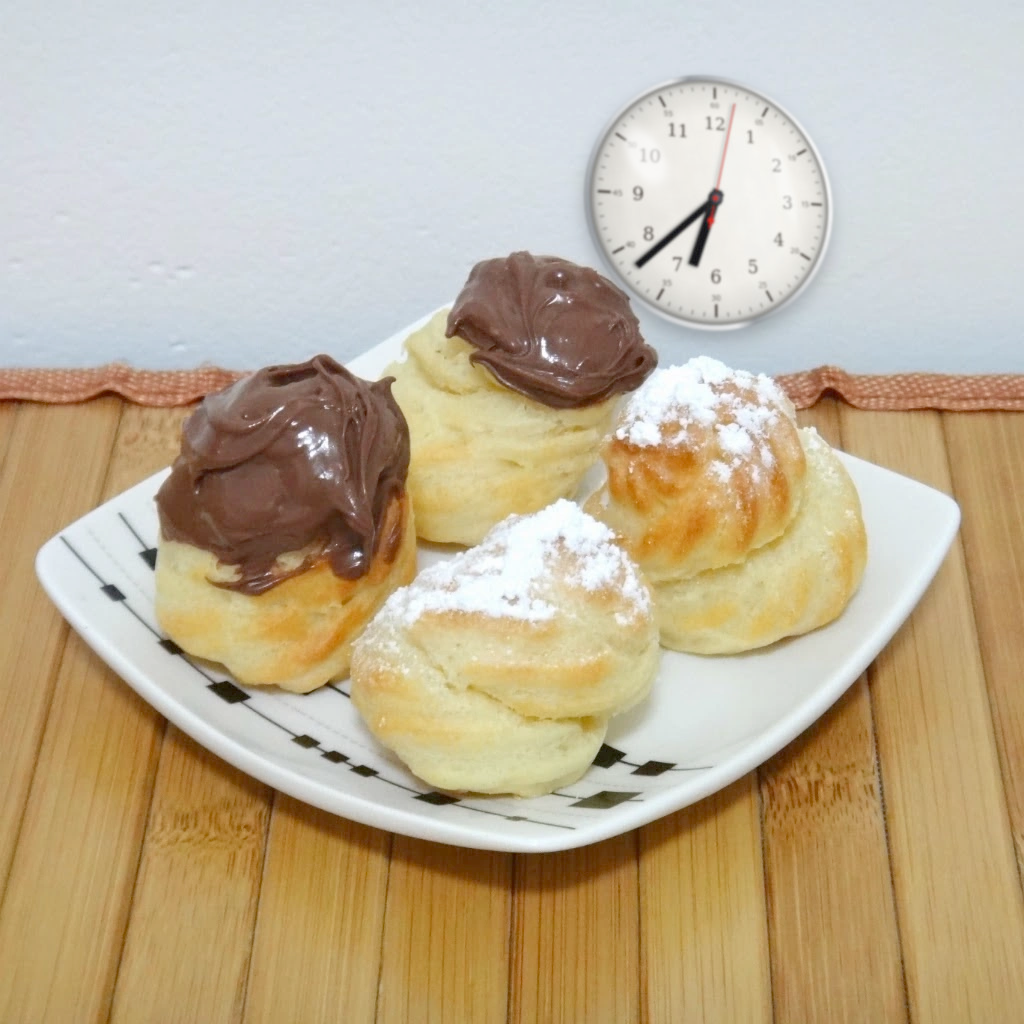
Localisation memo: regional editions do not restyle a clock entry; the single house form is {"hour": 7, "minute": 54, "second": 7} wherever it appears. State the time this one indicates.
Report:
{"hour": 6, "minute": 38, "second": 2}
